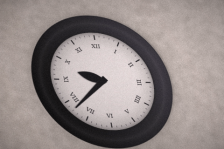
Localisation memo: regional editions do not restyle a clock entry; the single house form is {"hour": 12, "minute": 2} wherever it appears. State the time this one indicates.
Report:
{"hour": 9, "minute": 38}
